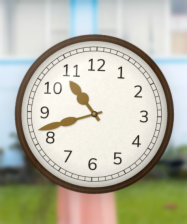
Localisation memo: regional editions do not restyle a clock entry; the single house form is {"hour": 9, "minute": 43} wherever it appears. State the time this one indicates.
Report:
{"hour": 10, "minute": 42}
